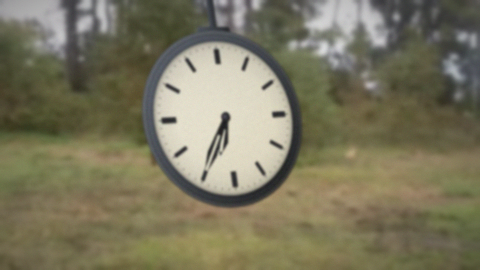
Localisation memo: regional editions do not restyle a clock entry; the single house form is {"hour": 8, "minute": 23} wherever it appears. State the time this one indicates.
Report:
{"hour": 6, "minute": 35}
